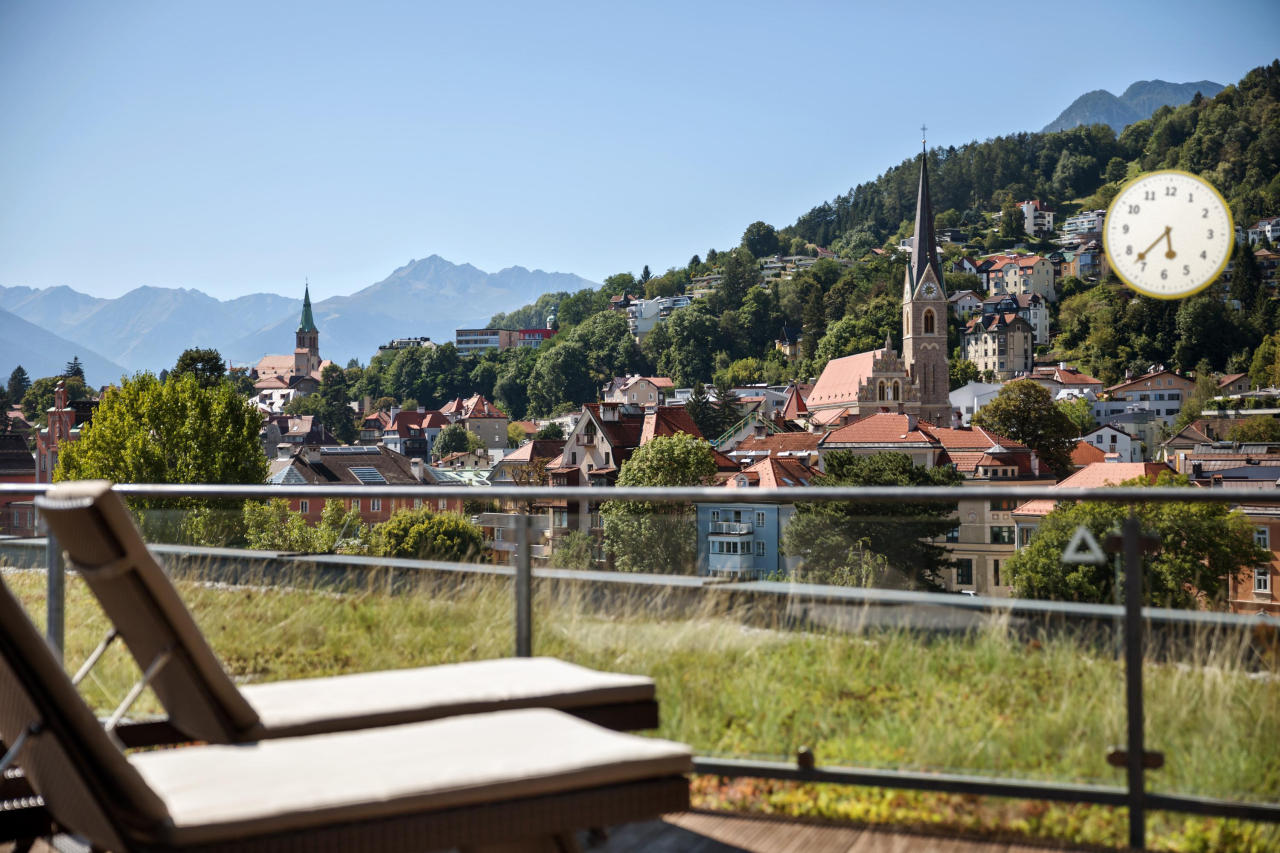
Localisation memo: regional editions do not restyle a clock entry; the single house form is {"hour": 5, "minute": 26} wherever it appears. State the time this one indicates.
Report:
{"hour": 5, "minute": 37}
